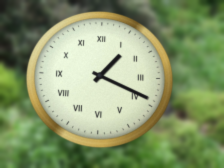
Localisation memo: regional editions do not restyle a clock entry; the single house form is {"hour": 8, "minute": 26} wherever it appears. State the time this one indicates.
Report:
{"hour": 1, "minute": 19}
